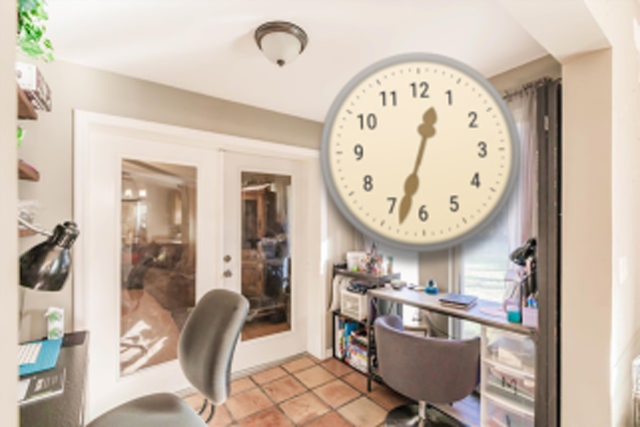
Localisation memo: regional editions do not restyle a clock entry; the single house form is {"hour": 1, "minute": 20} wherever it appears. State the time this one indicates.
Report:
{"hour": 12, "minute": 33}
